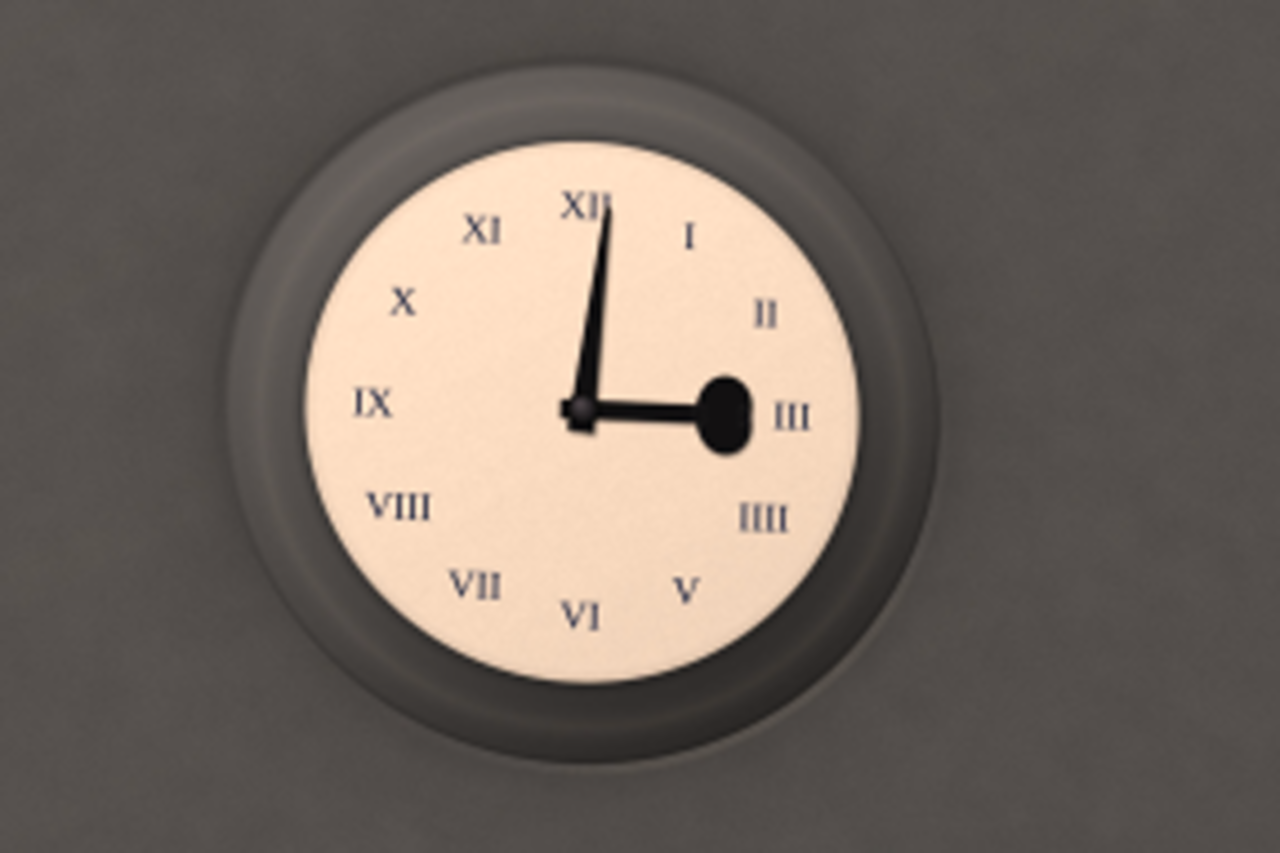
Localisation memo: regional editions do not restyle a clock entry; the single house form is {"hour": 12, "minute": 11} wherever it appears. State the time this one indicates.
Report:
{"hour": 3, "minute": 1}
